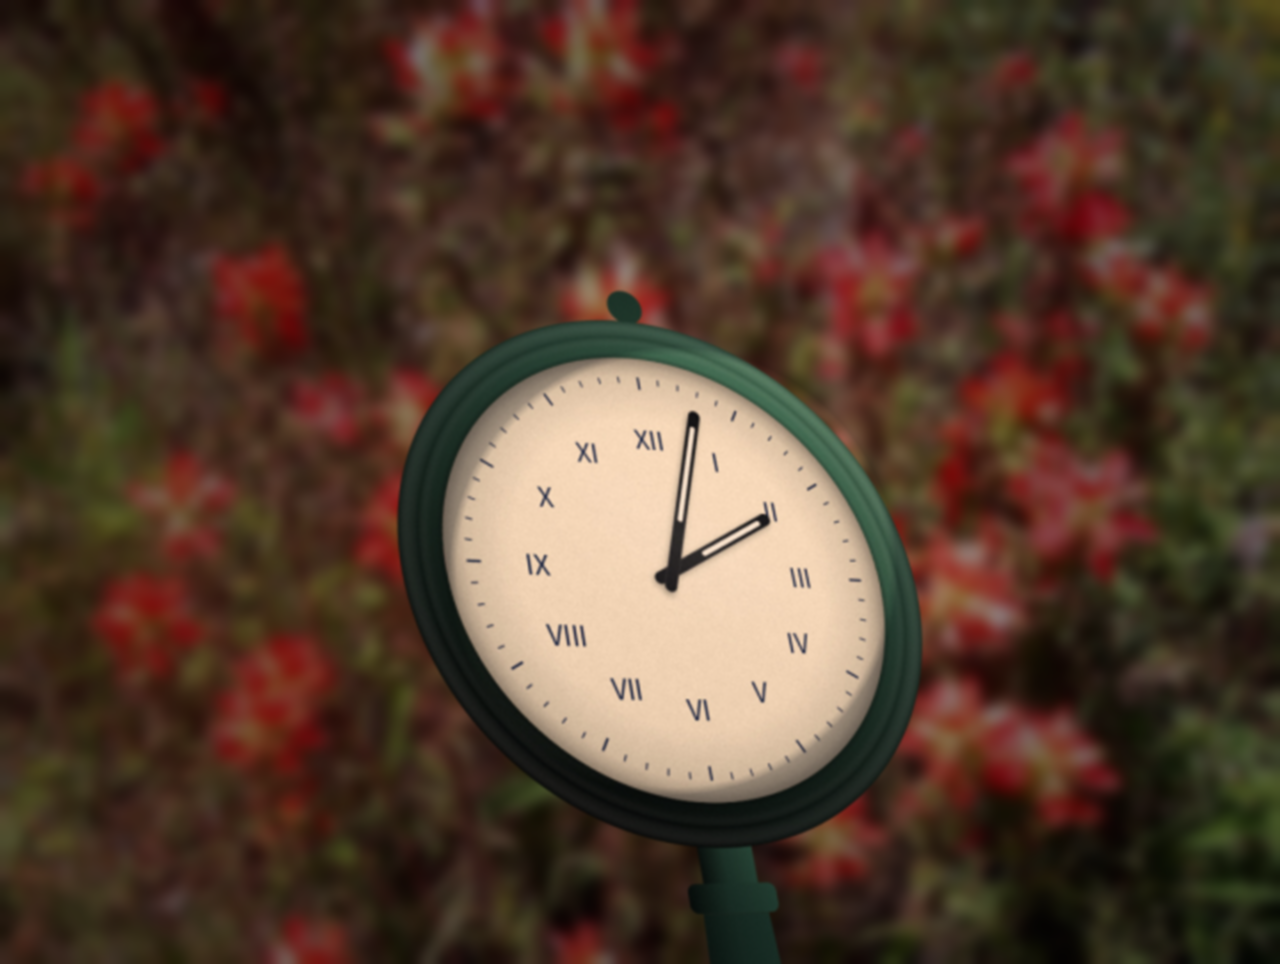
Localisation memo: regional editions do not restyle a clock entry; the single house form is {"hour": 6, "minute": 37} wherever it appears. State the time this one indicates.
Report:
{"hour": 2, "minute": 3}
